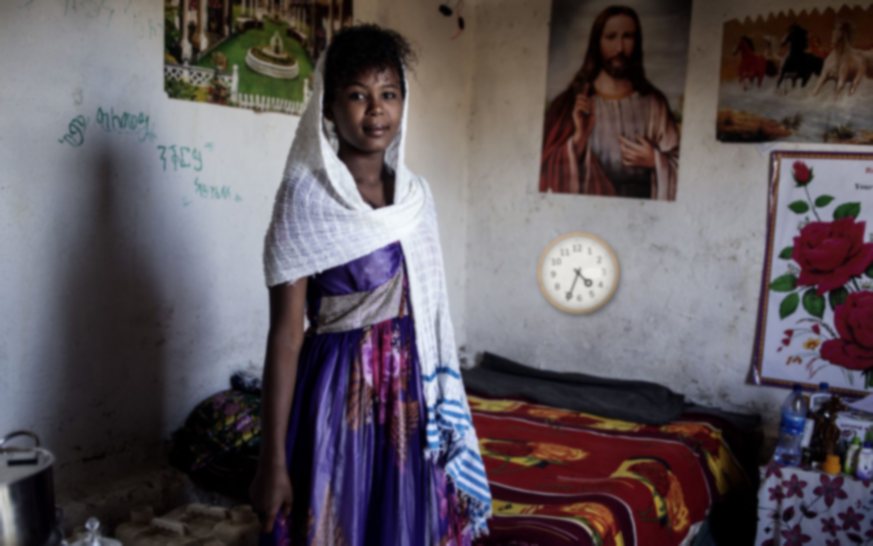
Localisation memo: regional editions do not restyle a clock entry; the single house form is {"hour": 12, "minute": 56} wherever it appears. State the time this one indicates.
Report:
{"hour": 4, "minute": 34}
